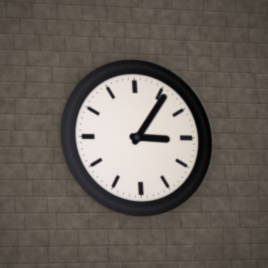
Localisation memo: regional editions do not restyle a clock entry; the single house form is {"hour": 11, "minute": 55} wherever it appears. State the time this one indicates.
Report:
{"hour": 3, "minute": 6}
